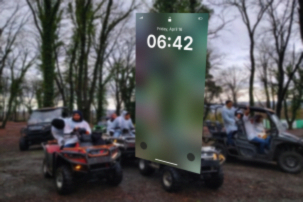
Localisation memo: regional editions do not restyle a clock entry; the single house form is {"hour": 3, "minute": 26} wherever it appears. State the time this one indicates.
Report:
{"hour": 6, "minute": 42}
